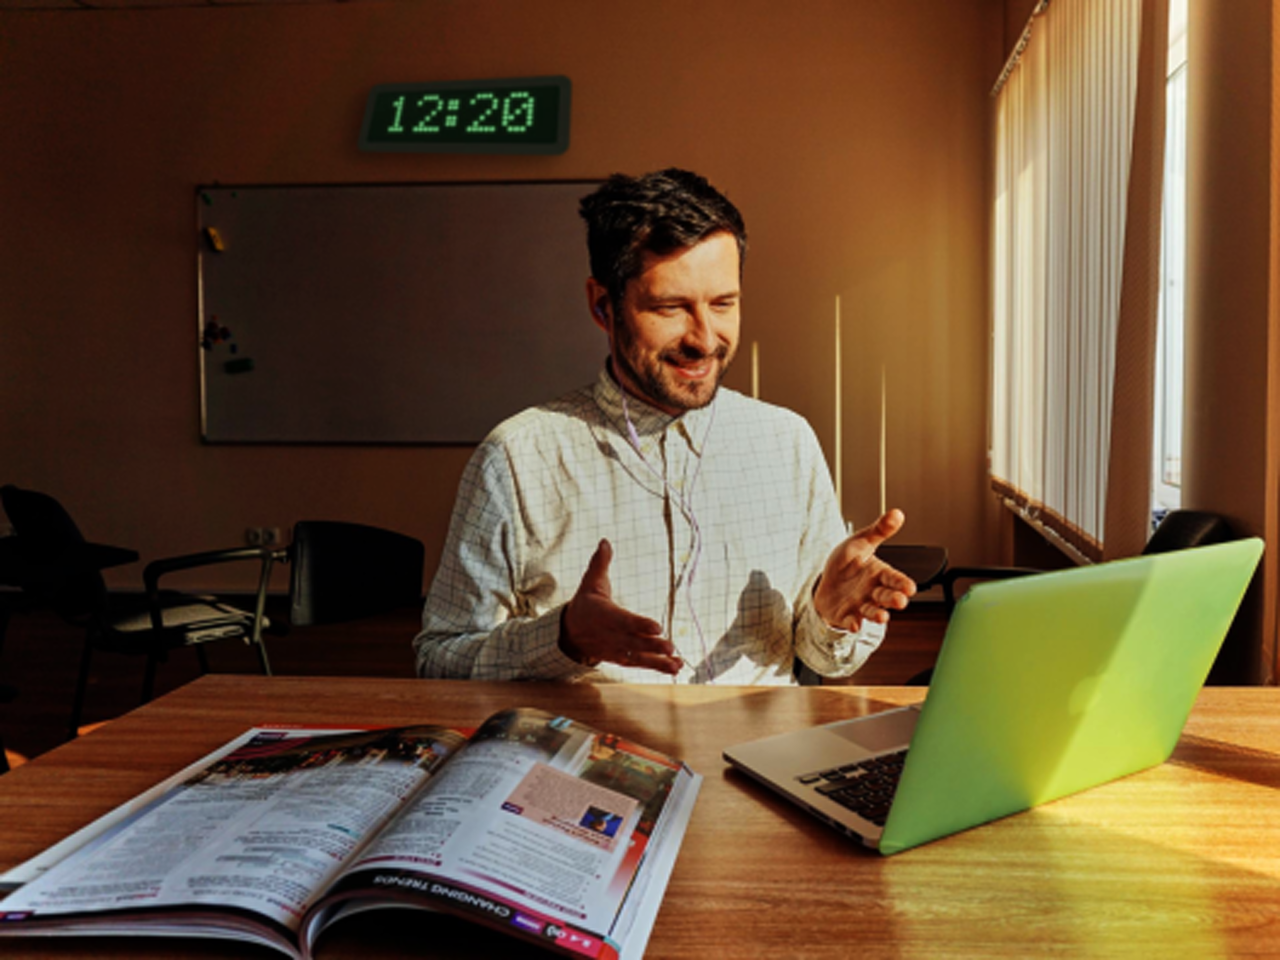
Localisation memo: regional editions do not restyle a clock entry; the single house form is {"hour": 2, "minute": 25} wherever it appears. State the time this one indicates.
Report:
{"hour": 12, "minute": 20}
